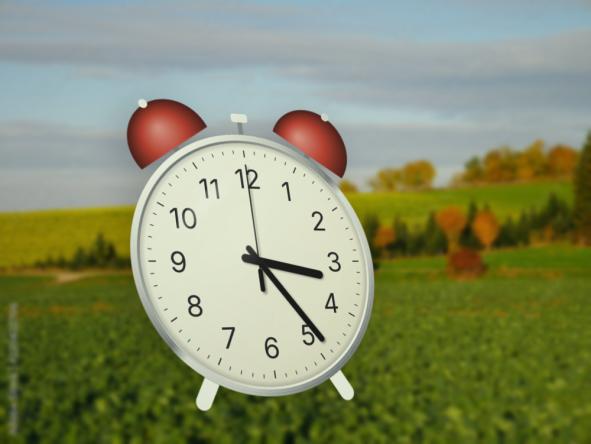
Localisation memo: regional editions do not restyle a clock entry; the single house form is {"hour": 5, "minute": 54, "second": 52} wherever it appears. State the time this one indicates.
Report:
{"hour": 3, "minute": 24, "second": 0}
